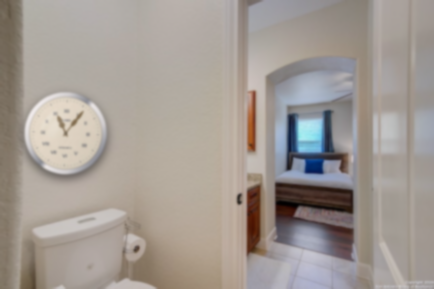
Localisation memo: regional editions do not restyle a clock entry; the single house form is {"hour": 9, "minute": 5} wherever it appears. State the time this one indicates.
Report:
{"hour": 11, "minute": 6}
